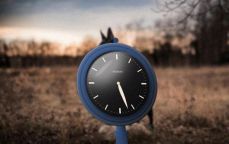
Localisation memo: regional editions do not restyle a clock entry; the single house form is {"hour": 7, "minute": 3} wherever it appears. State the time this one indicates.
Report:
{"hour": 5, "minute": 27}
